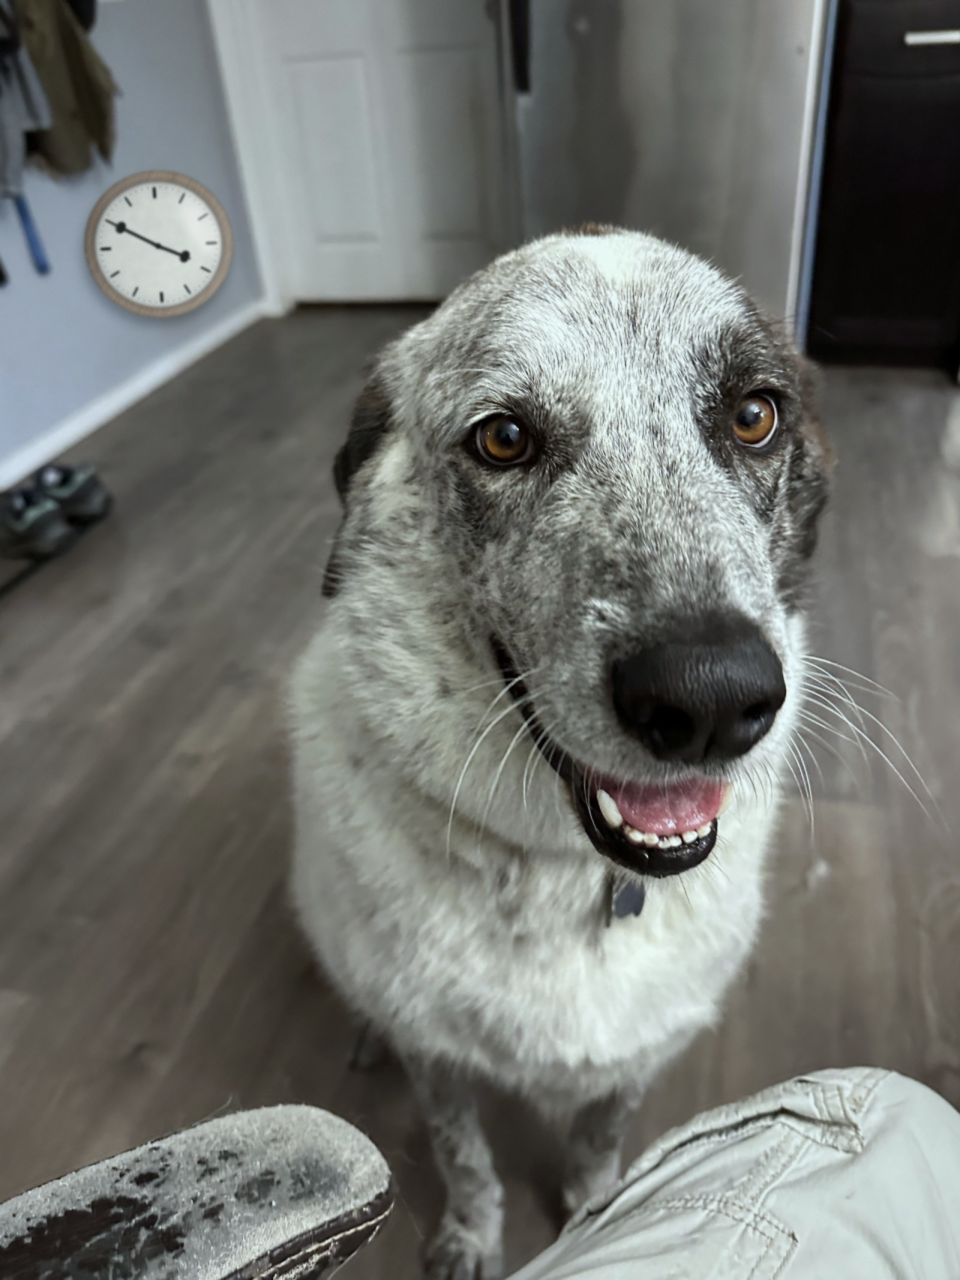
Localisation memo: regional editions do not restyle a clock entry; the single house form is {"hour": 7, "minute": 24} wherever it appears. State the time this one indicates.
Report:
{"hour": 3, "minute": 50}
